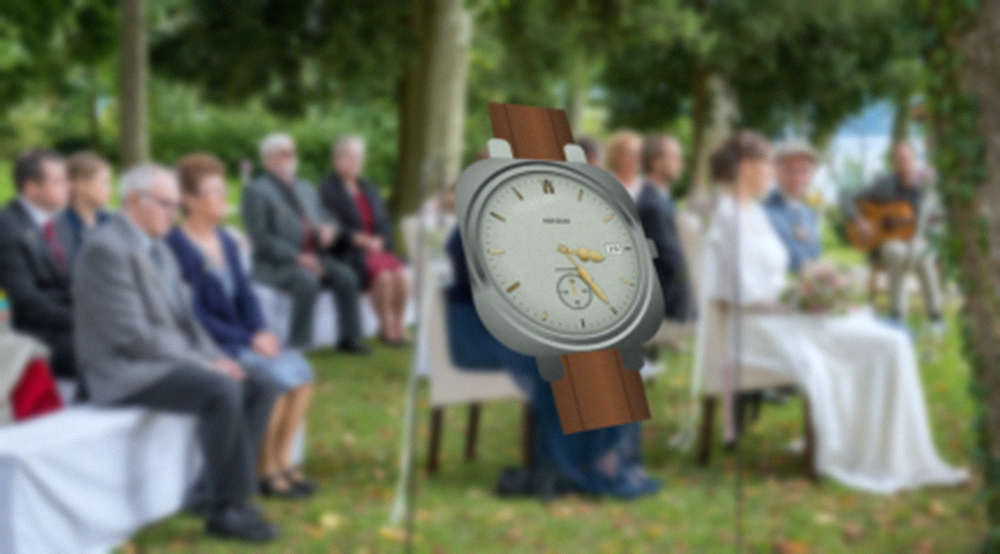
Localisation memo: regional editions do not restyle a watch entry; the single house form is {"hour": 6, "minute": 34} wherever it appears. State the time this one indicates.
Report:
{"hour": 3, "minute": 25}
